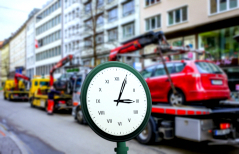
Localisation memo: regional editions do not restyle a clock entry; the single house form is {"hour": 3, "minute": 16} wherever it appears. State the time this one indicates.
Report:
{"hour": 3, "minute": 4}
